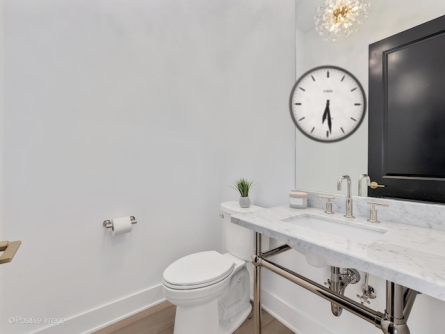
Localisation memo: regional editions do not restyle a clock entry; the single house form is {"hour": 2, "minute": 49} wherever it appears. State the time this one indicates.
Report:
{"hour": 6, "minute": 29}
